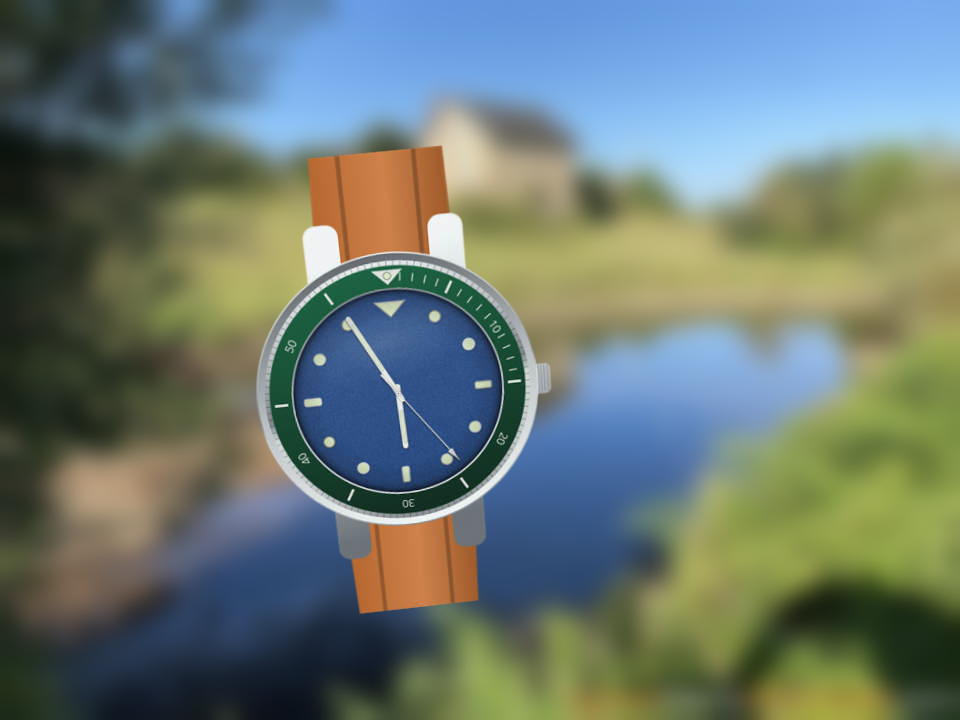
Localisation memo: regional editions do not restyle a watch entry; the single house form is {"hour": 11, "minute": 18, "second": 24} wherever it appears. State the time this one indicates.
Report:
{"hour": 5, "minute": 55, "second": 24}
